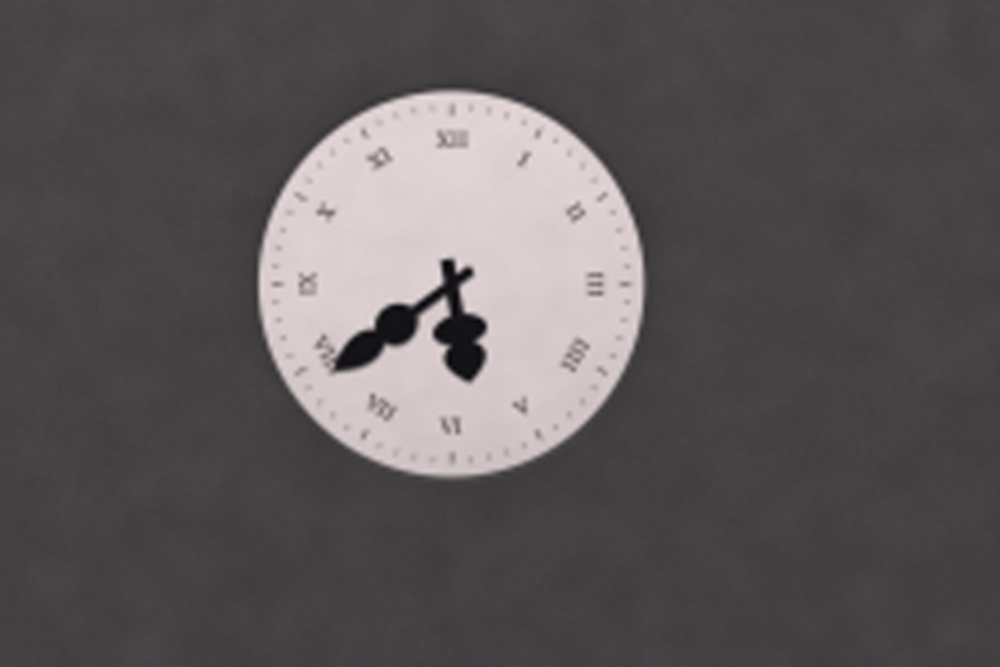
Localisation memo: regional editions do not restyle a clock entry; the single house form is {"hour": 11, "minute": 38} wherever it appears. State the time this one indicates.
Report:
{"hour": 5, "minute": 39}
